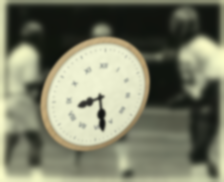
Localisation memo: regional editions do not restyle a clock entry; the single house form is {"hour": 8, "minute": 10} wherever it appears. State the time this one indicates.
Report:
{"hour": 8, "minute": 28}
